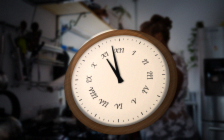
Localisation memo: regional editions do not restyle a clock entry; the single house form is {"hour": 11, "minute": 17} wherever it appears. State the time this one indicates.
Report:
{"hour": 10, "minute": 58}
